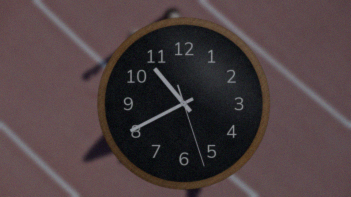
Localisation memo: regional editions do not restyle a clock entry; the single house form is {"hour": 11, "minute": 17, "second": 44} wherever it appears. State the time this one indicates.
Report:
{"hour": 10, "minute": 40, "second": 27}
